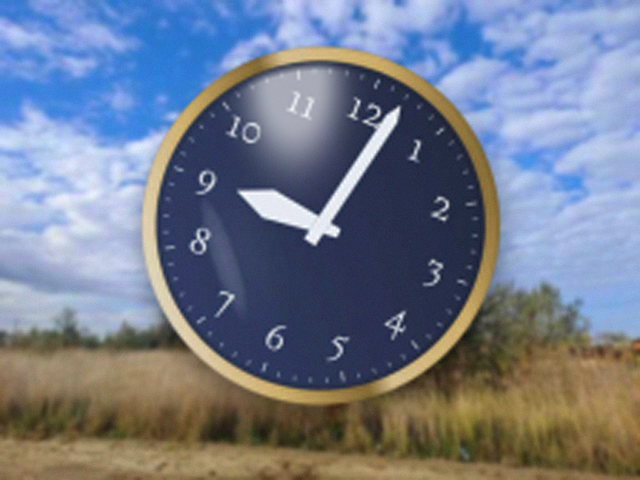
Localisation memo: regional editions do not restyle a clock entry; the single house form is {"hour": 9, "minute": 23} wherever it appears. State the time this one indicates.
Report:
{"hour": 9, "minute": 2}
